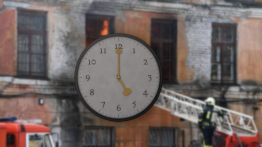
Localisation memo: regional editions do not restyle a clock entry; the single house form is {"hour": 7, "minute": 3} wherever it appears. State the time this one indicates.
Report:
{"hour": 5, "minute": 0}
